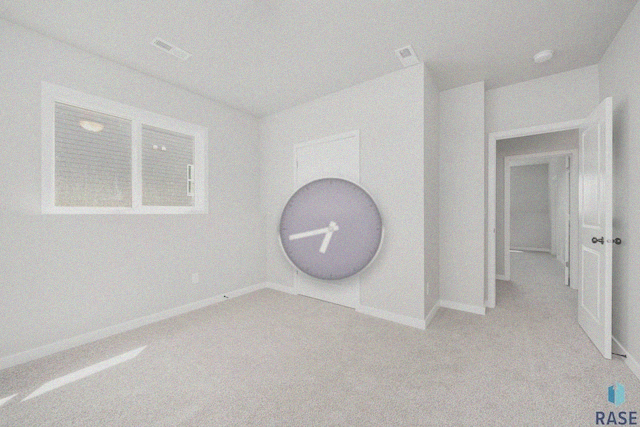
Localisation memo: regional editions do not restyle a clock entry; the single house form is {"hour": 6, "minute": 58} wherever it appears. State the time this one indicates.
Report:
{"hour": 6, "minute": 43}
